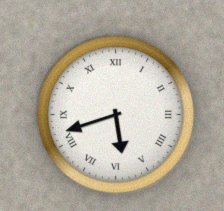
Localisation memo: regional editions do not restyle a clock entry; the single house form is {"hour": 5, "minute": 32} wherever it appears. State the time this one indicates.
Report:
{"hour": 5, "minute": 42}
